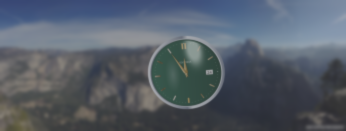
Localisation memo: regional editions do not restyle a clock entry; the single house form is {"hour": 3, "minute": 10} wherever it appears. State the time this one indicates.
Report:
{"hour": 11, "minute": 55}
